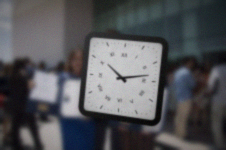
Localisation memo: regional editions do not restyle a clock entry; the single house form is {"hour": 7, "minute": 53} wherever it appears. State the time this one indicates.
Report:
{"hour": 10, "minute": 13}
